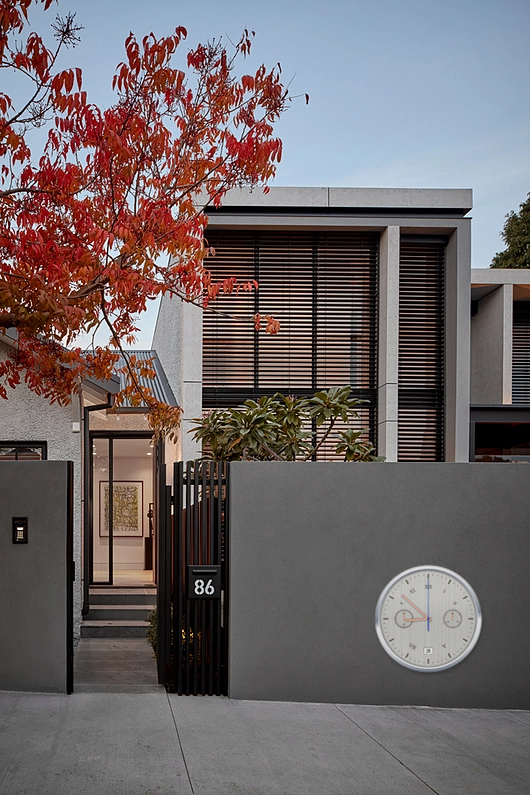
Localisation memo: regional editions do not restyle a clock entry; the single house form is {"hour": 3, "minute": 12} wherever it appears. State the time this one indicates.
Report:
{"hour": 8, "minute": 52}
